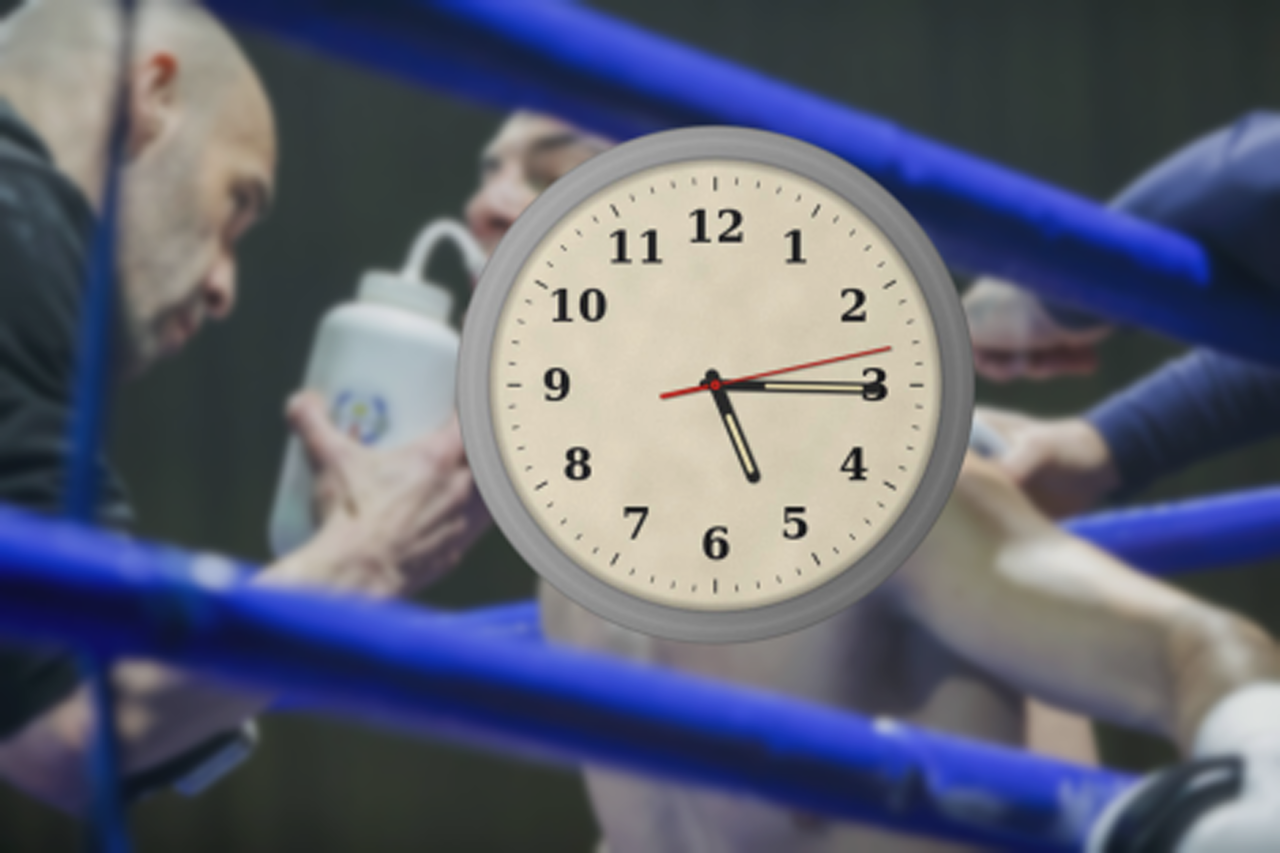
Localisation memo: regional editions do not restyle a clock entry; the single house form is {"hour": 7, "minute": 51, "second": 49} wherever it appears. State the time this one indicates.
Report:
{"hour": 5, "minute": 15, "second": 13}
